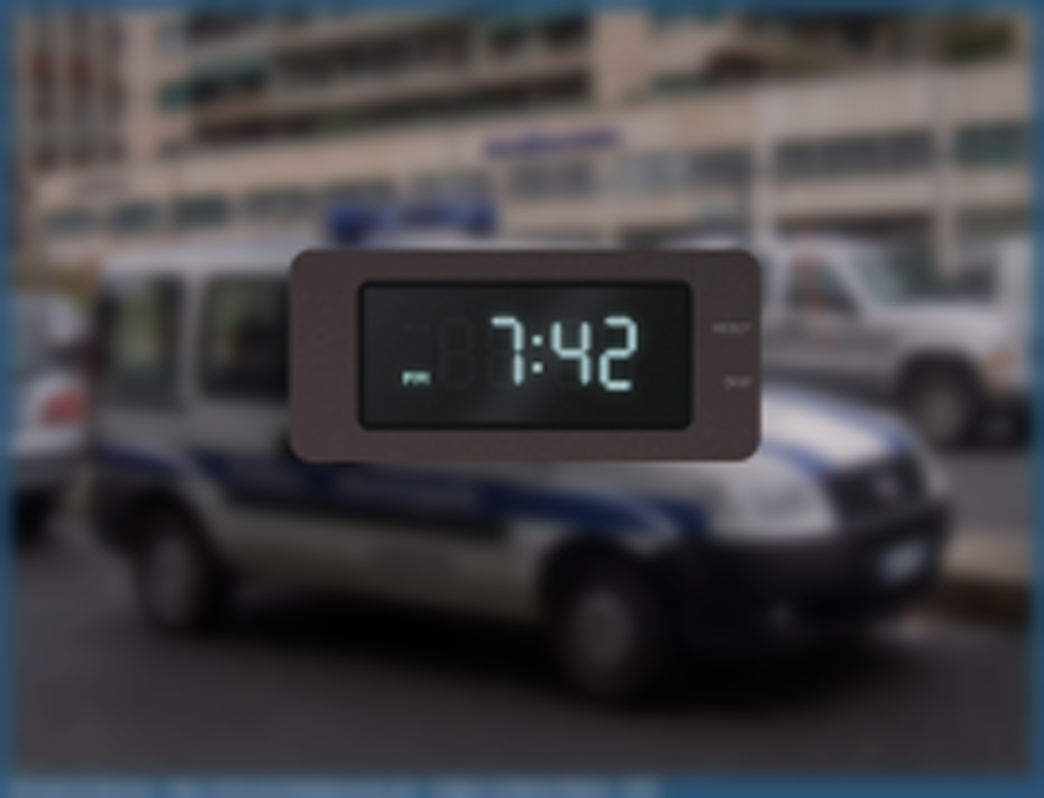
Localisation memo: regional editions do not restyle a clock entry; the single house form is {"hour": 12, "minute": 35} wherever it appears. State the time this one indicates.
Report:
{"hour": 7, "minute": 42}
